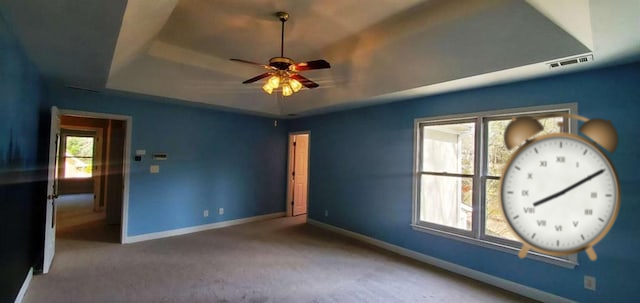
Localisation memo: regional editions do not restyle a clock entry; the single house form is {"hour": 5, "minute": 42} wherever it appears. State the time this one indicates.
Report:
{"hour": 8, "minute": 10}
